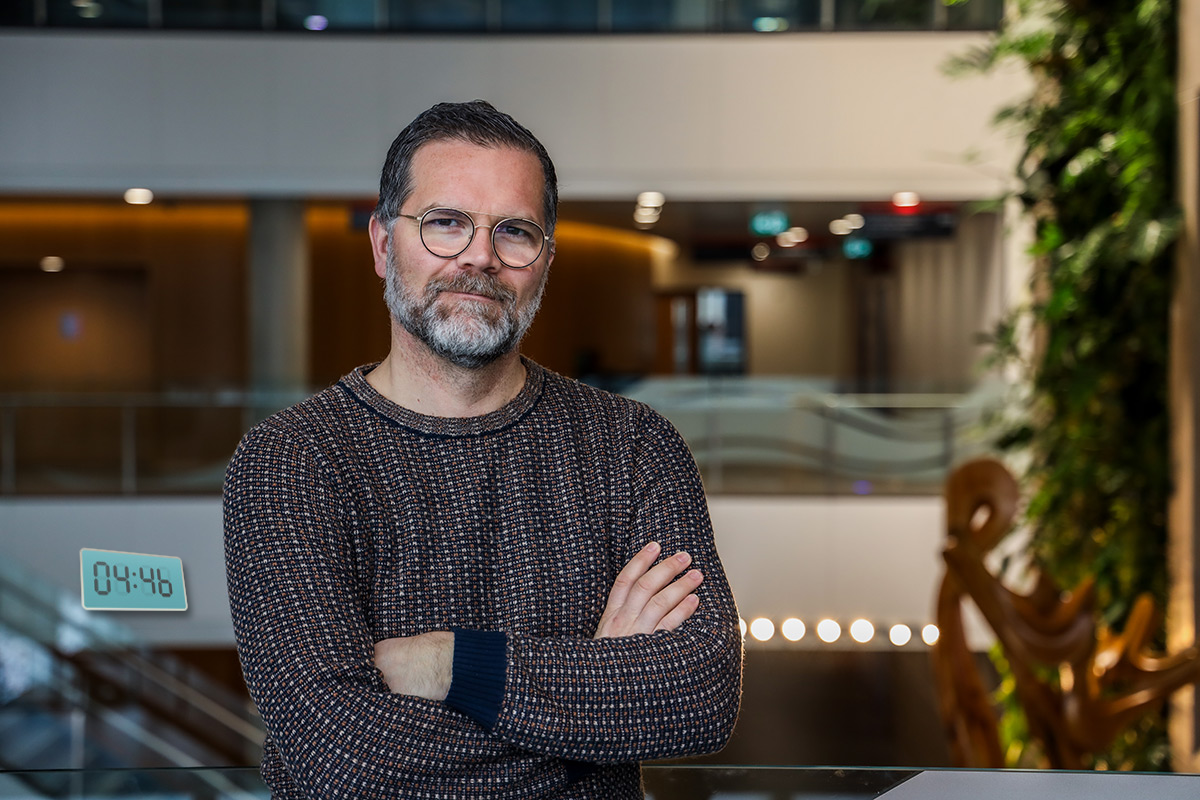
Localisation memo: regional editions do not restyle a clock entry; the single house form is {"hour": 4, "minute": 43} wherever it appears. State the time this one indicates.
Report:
{"hour": 4, "minute": 46}
